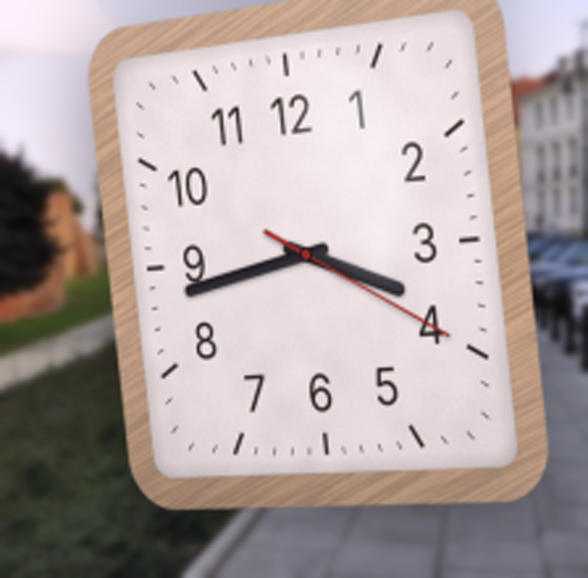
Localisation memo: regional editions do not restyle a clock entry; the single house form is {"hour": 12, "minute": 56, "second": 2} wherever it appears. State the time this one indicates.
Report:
{"hour": 3, "minute": 43, "second": 20}
